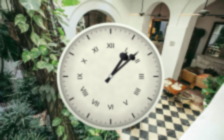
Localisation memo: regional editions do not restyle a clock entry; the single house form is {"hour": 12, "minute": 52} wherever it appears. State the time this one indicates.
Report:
{"hour": 1, "minute": 8}
